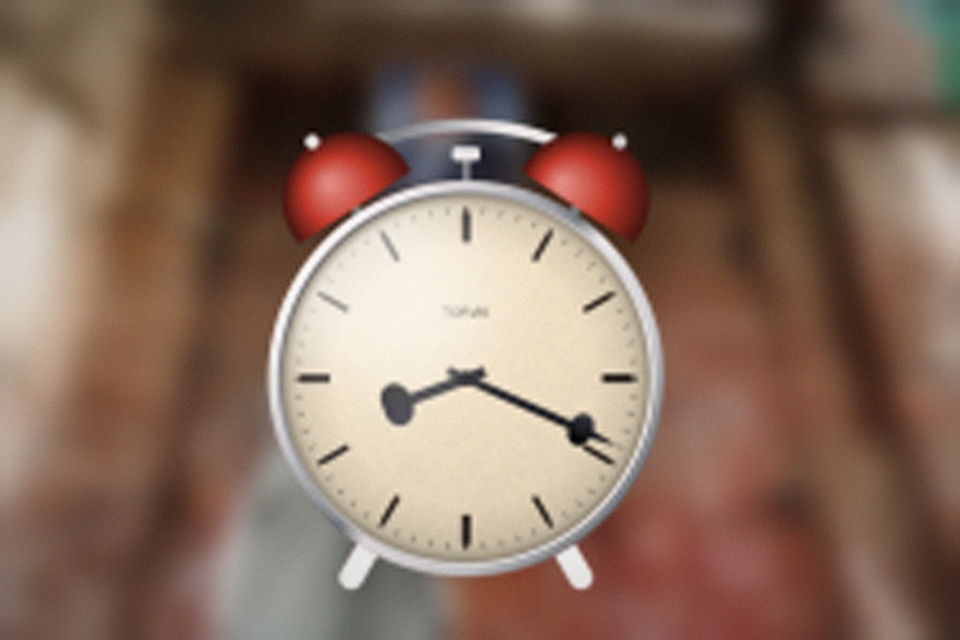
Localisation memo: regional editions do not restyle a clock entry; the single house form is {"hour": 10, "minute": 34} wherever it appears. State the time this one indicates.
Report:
{"hour": 8, "minute": 19}
